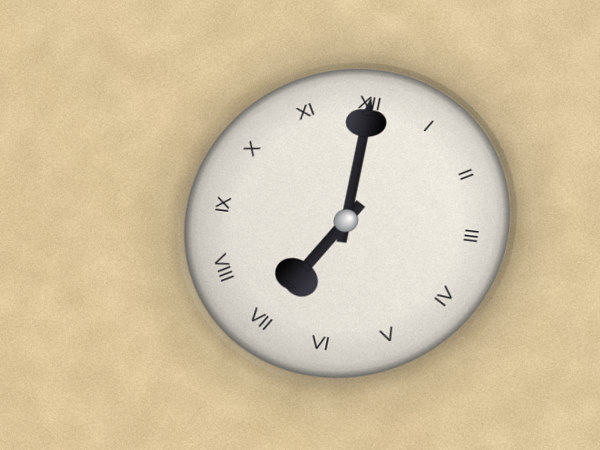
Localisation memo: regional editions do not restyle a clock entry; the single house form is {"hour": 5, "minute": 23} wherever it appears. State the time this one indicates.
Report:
{"hour": 7, "minute": 0}
